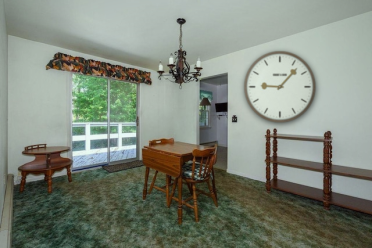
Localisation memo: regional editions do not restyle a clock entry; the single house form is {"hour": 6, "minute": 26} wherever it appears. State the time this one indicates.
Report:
{"hour": 9, "minute": 7}
